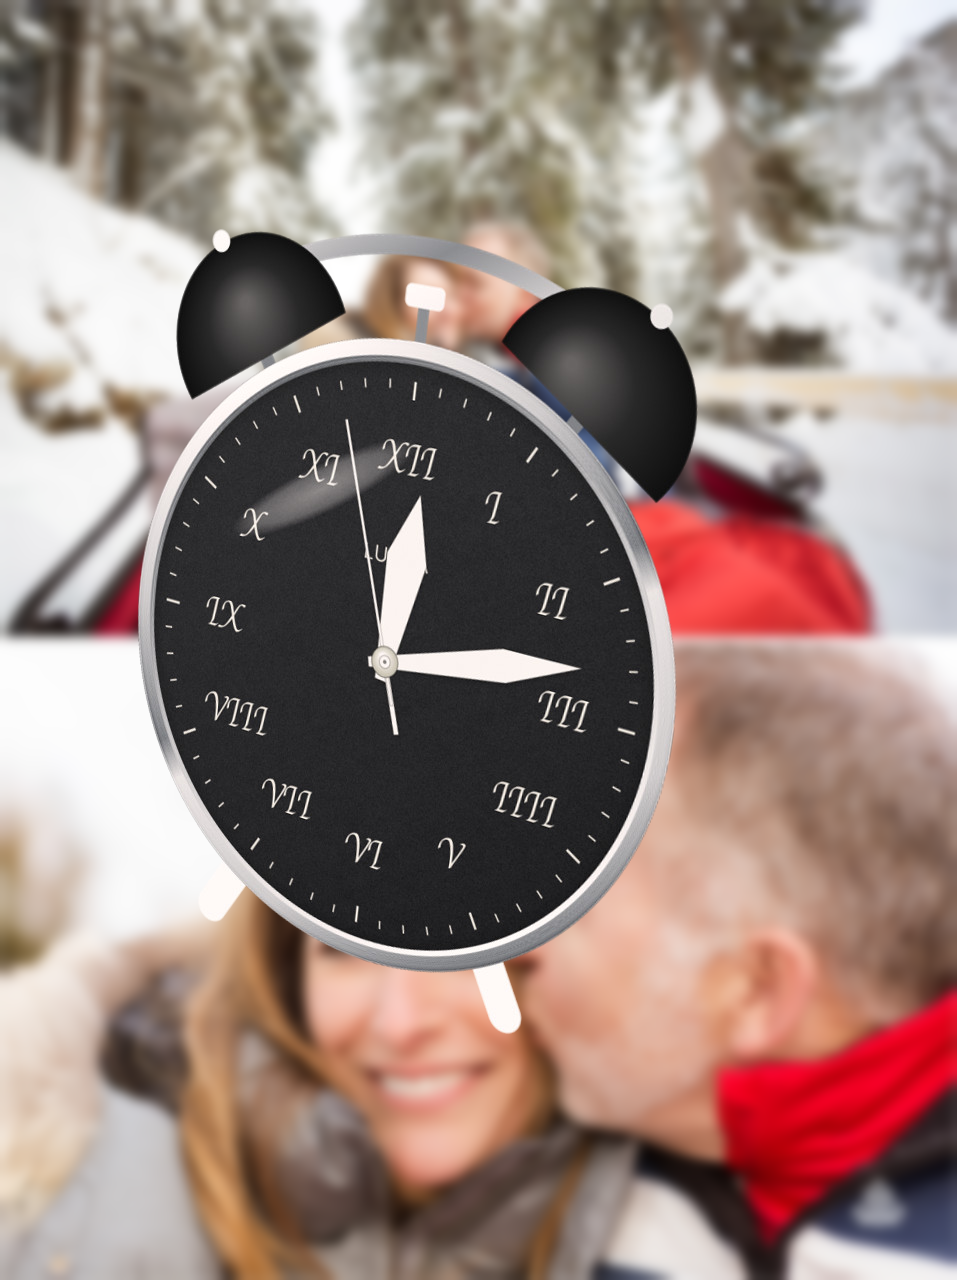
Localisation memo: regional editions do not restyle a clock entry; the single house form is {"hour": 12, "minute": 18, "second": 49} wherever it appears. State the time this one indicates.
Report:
{"hour": 12, "minute": 12, "second": 57}
